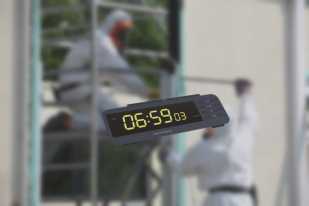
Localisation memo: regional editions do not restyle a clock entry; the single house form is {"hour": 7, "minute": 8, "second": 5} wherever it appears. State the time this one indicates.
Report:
{"hour": 6, "minute": 59, "second": 3}
